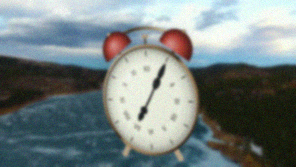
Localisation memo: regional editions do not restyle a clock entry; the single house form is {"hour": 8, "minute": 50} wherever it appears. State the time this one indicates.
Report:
{"hour": 7, "minute": 5}
